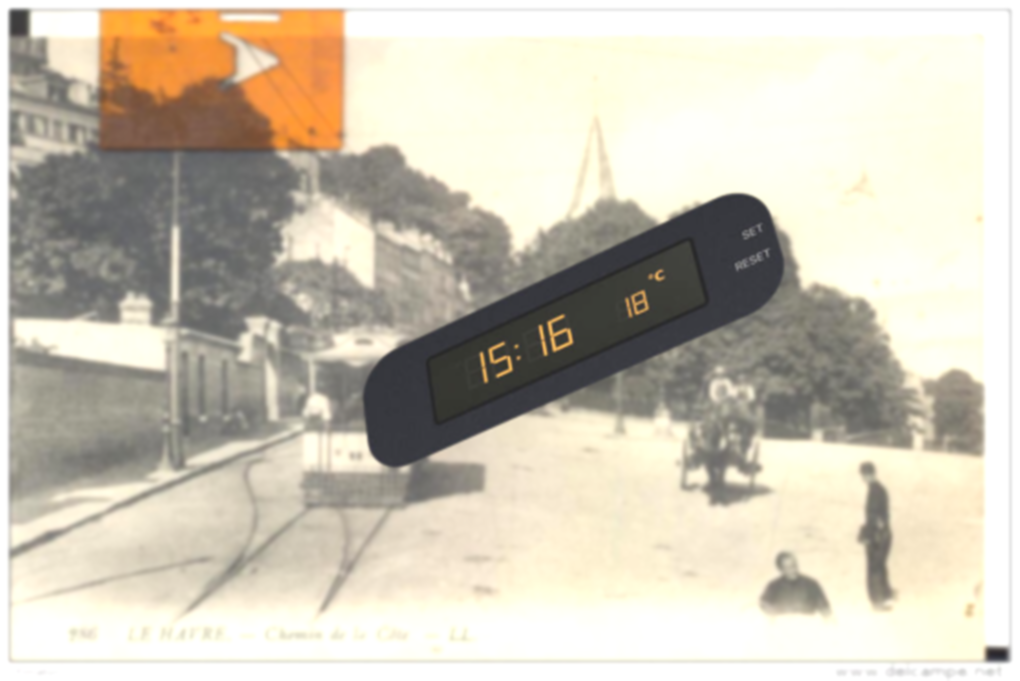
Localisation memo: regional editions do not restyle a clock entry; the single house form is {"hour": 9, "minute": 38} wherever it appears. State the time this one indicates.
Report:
{"hour": 15, "minute": 16}
